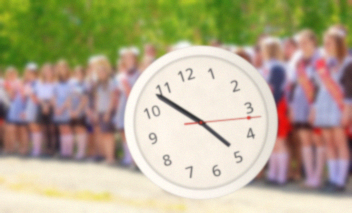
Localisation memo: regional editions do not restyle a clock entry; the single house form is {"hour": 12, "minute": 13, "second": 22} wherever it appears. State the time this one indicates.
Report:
{"hour": 4, "minute": 53, "second": 17}
